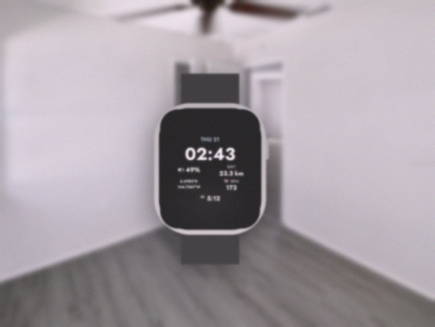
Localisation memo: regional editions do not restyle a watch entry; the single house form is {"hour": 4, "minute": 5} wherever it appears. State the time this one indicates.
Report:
{"hour": 2, "minute": 43}
